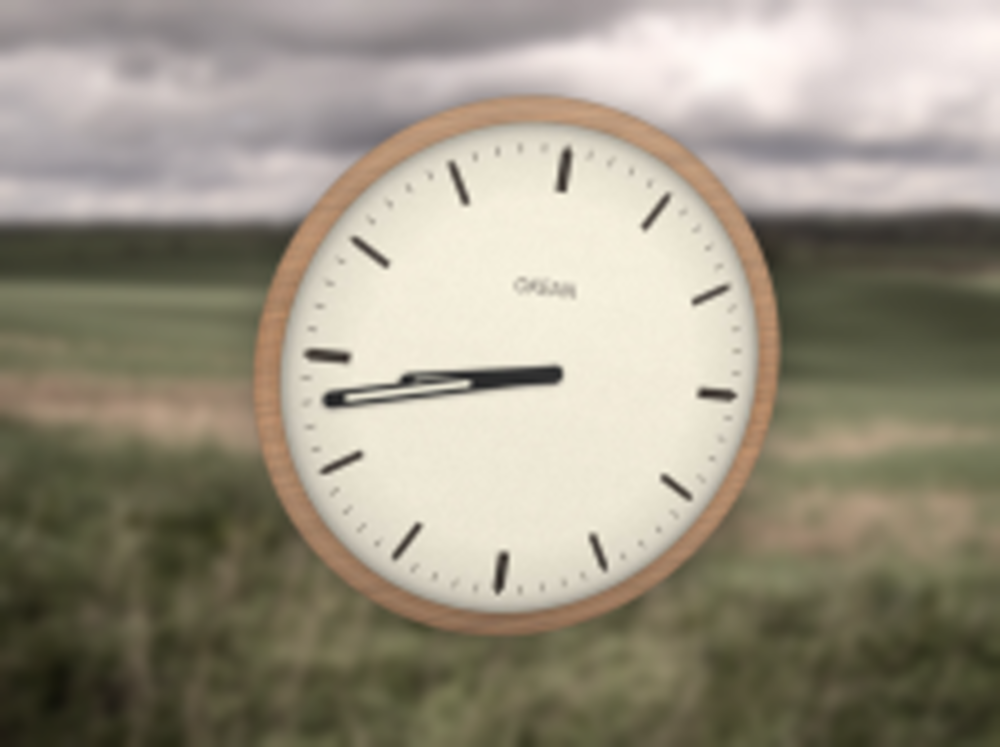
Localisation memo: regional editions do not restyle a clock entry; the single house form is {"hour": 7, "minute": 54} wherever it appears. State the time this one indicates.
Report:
{"hour": 8, "minute": 43}
